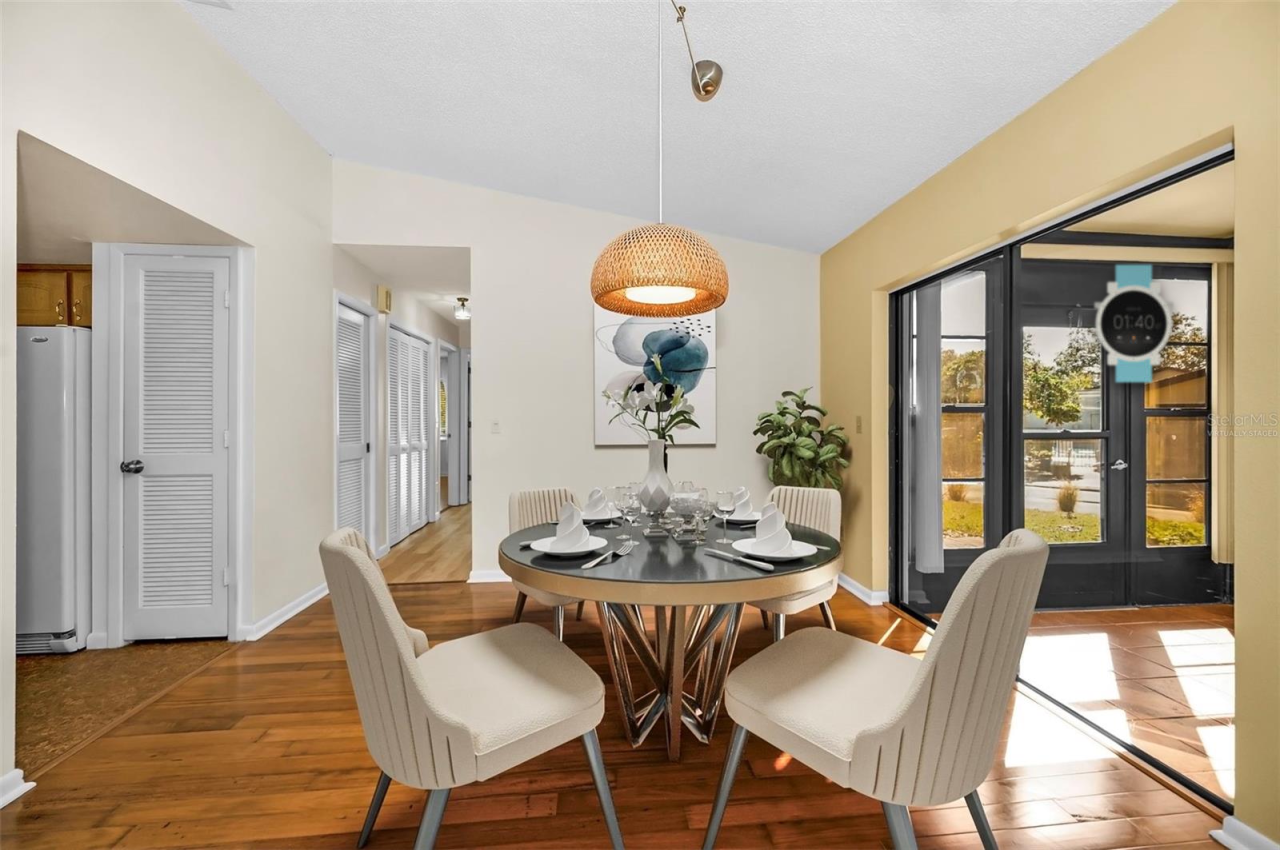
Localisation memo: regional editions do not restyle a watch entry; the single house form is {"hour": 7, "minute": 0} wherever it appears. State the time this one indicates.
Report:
{"hour": 1, "minute": 40}
